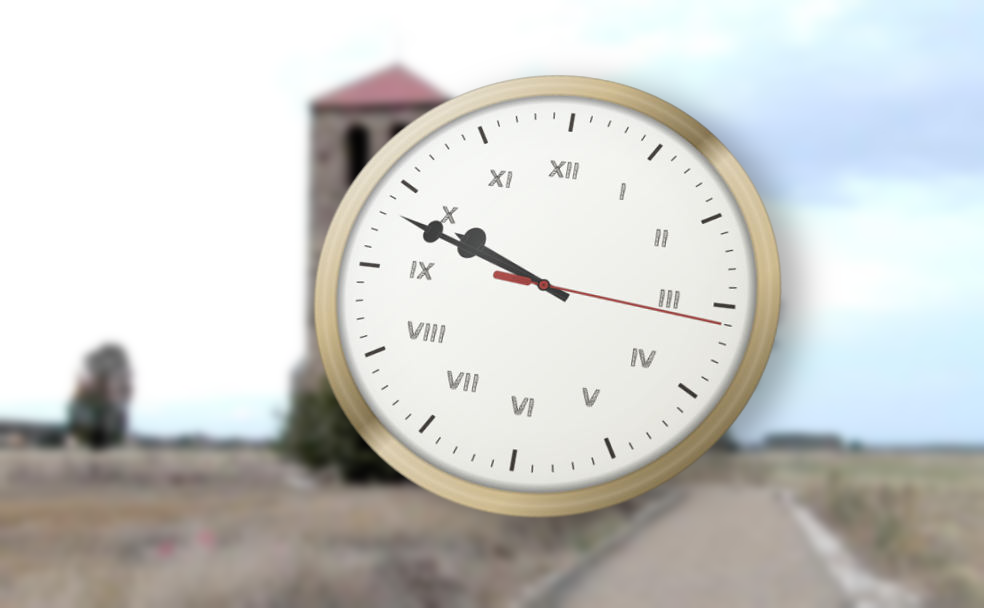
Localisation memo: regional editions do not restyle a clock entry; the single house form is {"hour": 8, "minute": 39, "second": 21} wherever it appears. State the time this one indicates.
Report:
{"hour": 9, "minute": 48, "second": 16}
